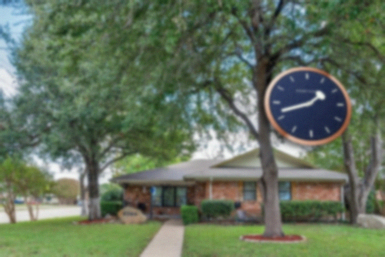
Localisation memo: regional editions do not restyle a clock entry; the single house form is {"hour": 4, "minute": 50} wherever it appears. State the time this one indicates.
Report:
{"hour": 1, "minute": 42}
